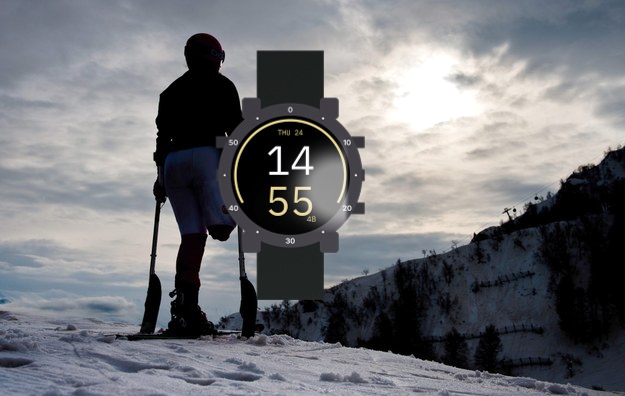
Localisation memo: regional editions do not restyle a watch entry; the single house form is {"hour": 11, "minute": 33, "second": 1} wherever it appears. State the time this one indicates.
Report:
{"hour": 14, "minute": 55, "second": 48}
